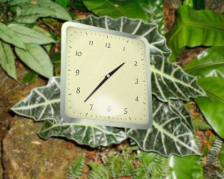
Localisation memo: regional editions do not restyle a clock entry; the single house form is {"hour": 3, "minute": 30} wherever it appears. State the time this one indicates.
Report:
{"hour": 1, "minute": 37}
